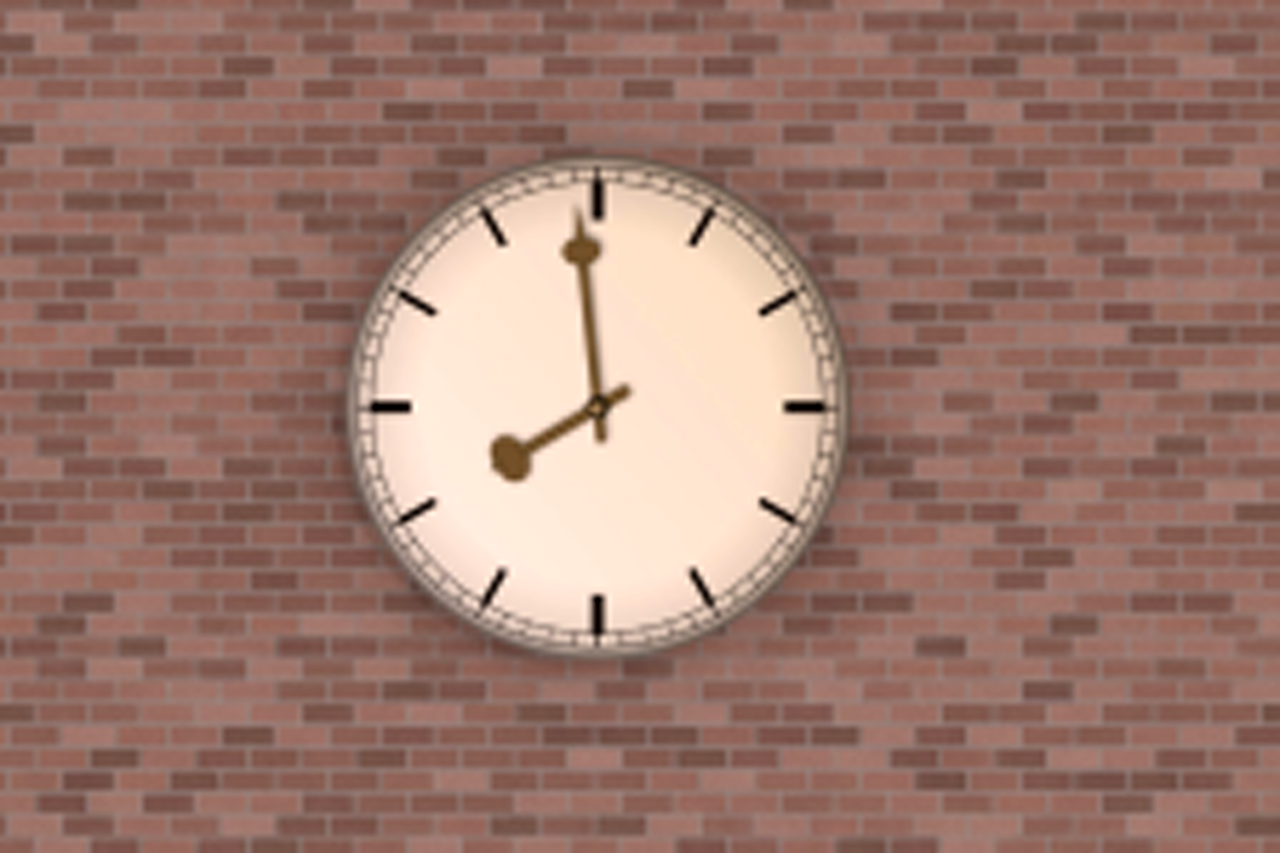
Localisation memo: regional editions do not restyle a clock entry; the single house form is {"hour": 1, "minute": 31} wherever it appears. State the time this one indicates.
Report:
{"hour": 7, "minute": 59}
